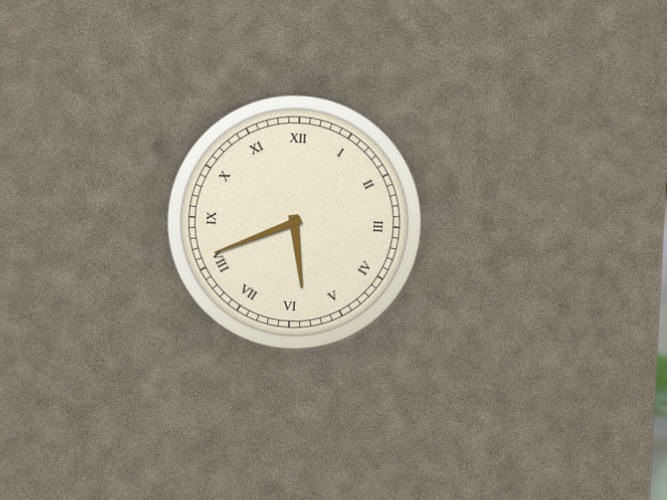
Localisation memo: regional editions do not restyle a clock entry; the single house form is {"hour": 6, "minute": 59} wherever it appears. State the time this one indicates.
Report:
{"hour": 5, "minute": 41}
